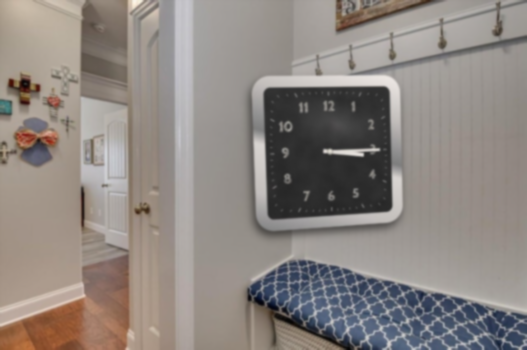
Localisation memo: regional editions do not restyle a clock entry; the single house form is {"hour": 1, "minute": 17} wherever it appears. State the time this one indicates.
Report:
{"hour": 3, "minute": 15}
